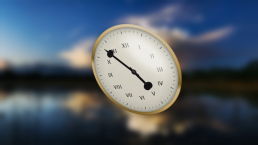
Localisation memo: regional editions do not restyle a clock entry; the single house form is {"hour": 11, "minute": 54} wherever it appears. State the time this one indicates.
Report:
{"hour": 4, "minute": 53}
